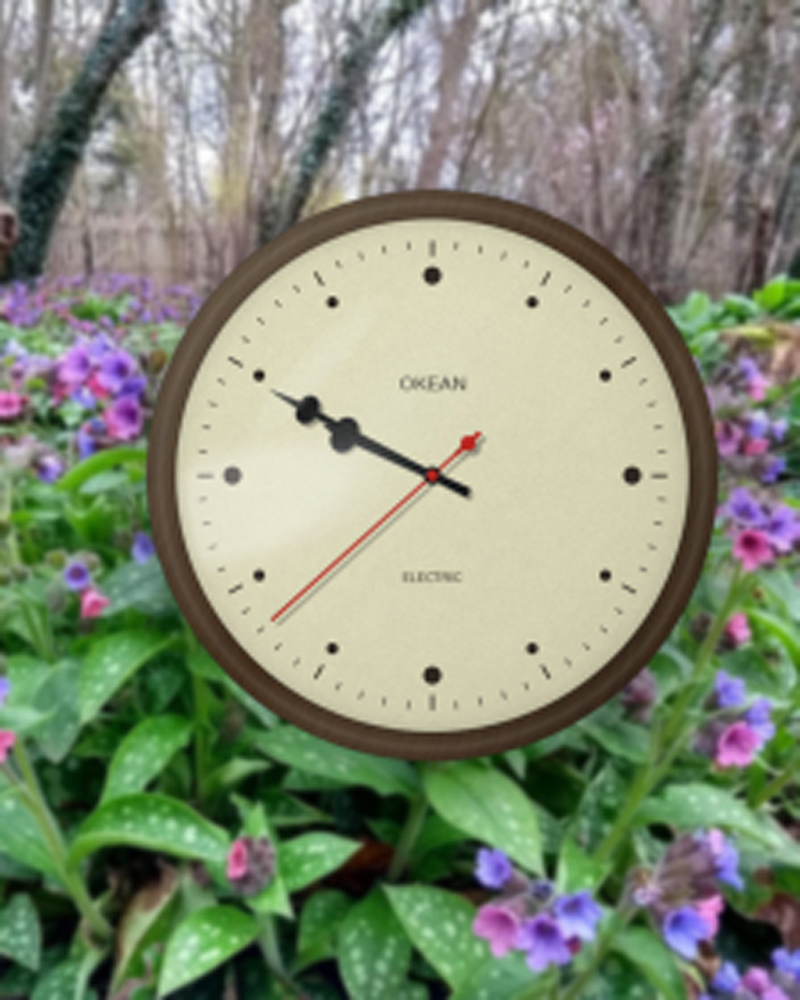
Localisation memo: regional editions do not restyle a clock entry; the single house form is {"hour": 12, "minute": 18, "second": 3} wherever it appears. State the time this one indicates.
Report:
{"hour": 9, "minute": 49, "second": 38}
